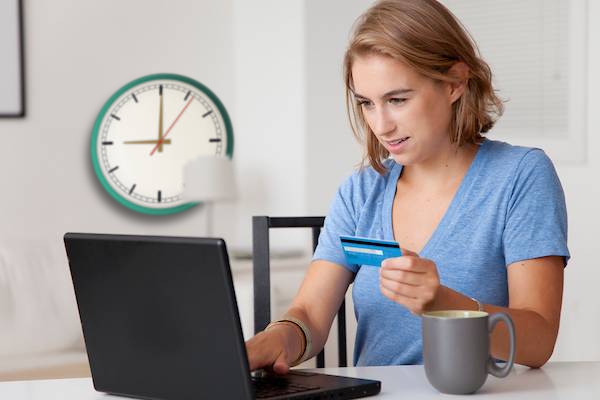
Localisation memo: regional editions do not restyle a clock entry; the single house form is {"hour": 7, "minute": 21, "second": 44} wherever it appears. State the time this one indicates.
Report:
{"hour": 9, "minute": 0, "second": 6}
